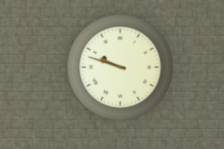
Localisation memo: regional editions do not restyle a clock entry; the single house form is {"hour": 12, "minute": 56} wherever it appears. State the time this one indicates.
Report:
{"hour": 9, "minute": 48}
